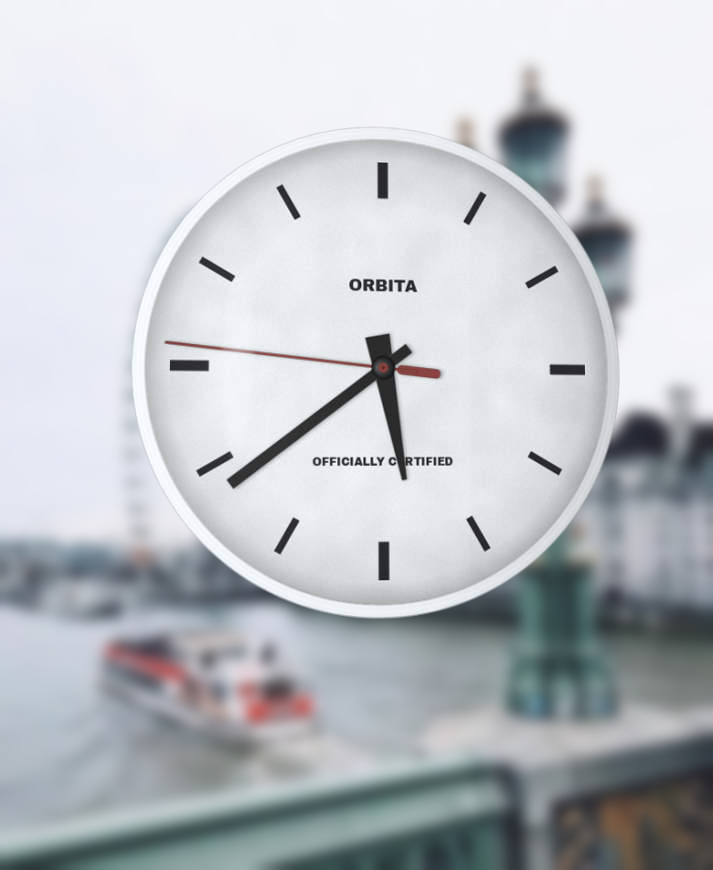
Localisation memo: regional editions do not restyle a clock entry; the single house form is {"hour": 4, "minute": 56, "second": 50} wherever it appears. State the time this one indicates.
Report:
{"hour": 5, "minute": 38, "second": 46}
